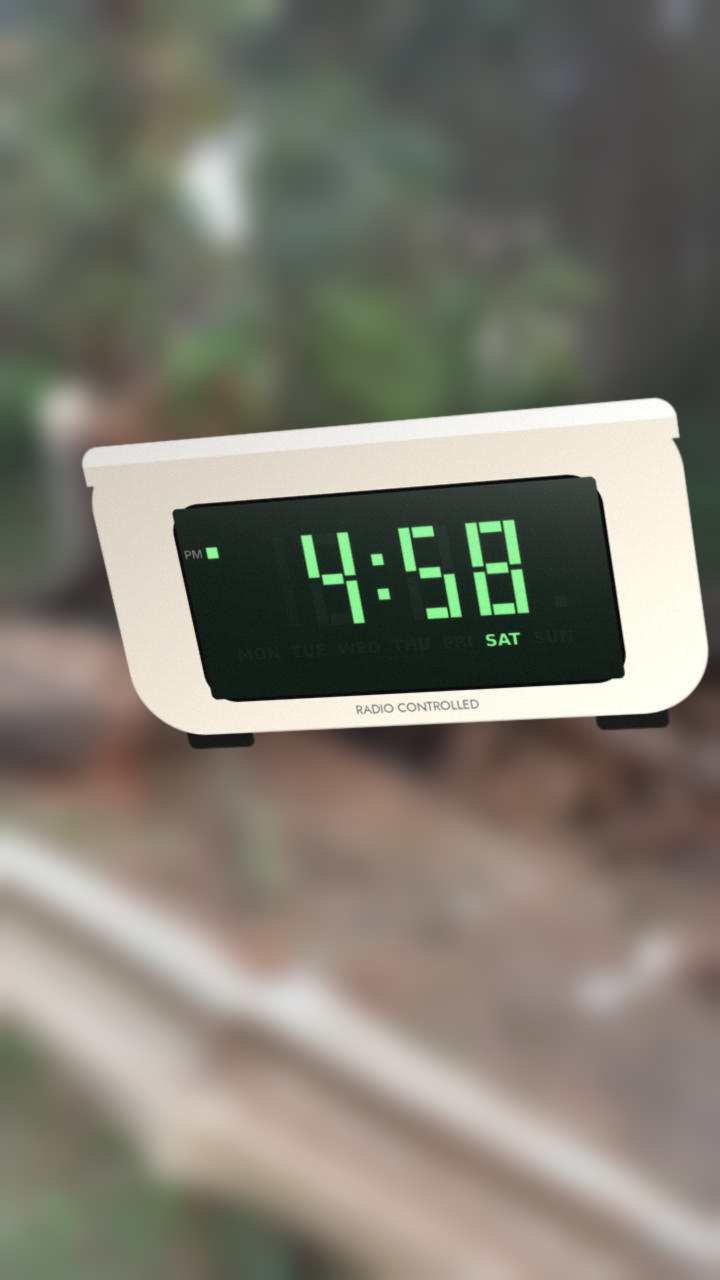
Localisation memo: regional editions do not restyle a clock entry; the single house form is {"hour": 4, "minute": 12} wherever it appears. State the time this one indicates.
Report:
{"hour": 4, "minute": 58}
